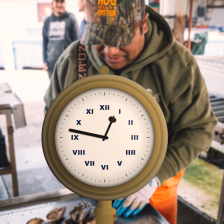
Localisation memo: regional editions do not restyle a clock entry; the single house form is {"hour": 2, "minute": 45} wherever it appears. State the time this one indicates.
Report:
{"hour": 12, "minute": 47}
